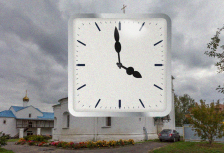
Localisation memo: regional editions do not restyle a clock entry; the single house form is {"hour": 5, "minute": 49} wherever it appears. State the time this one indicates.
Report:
{"hour": 3, "minute": 59}
